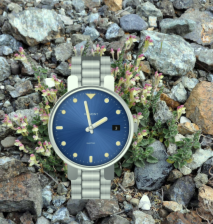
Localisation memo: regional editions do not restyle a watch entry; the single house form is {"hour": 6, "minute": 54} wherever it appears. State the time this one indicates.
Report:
{"hour": 1, "minute": 58}
